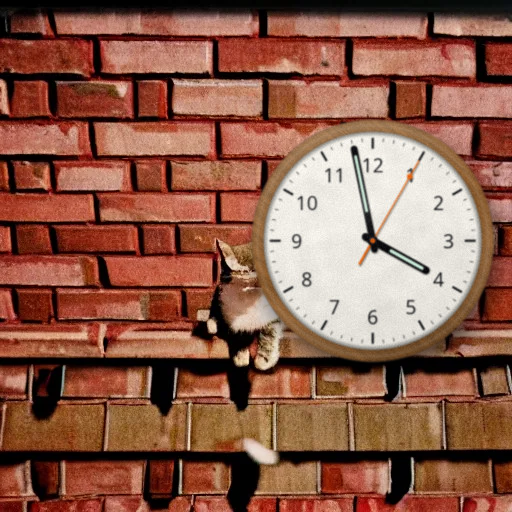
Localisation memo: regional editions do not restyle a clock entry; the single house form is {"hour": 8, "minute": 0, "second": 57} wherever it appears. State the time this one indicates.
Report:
{"hour": 3, "minute": 58, "second": 5}
